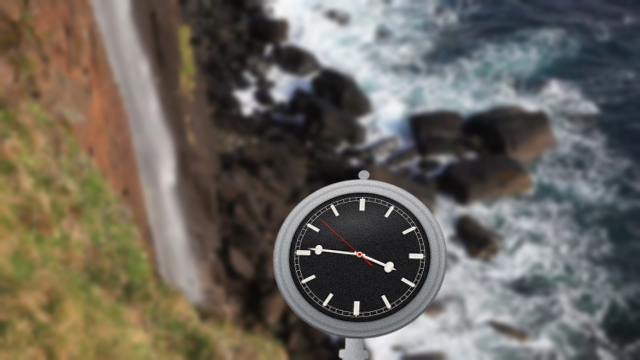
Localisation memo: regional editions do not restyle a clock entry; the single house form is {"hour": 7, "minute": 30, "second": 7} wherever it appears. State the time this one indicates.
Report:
{"hour": 3, "minute": 45, "second": 52}
